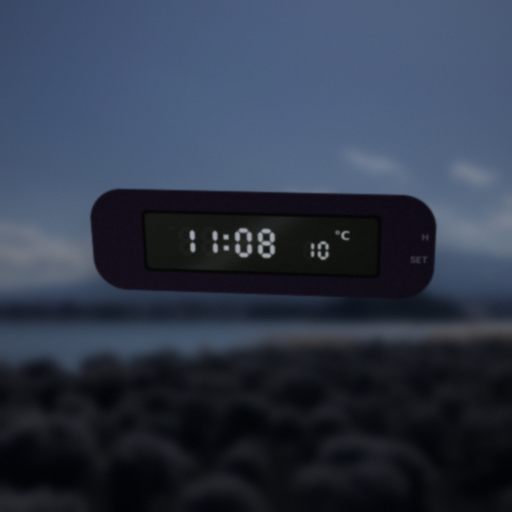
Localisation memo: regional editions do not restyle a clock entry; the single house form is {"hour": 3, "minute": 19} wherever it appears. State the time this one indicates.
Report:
{"hour": 11, "minute": 8}
